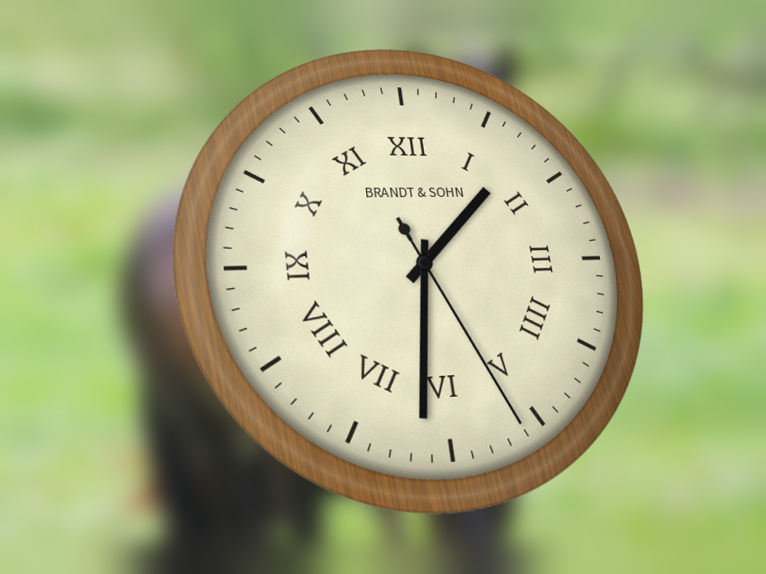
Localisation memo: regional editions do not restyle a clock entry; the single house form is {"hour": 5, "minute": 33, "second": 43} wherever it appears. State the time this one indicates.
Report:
{"hour": 1, "minute": 31, "second": 26}
